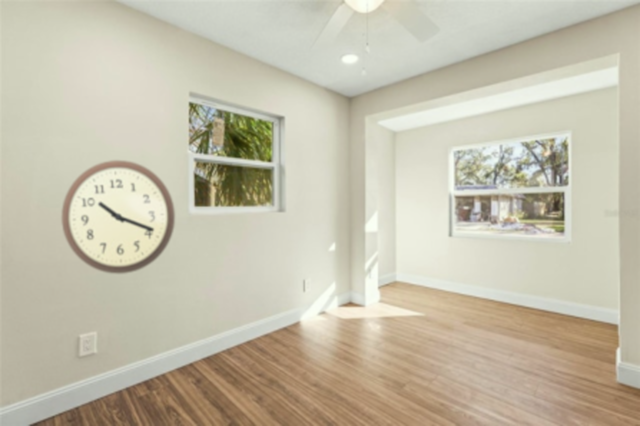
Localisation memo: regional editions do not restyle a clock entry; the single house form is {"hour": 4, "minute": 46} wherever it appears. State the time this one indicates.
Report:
{"hour": 10, "minute": 19}
